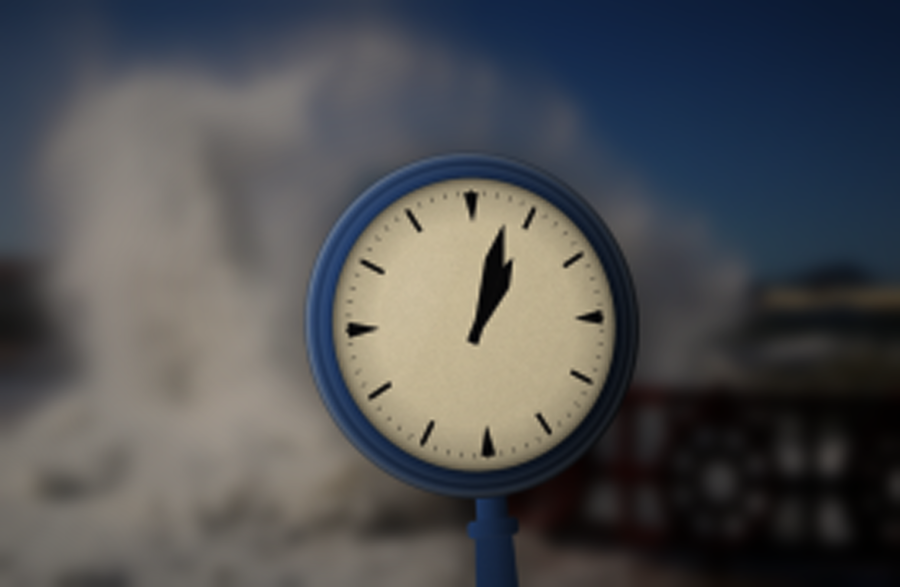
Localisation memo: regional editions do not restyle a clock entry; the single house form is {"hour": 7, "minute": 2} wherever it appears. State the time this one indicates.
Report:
{"hour": 1, "minute": 3}
